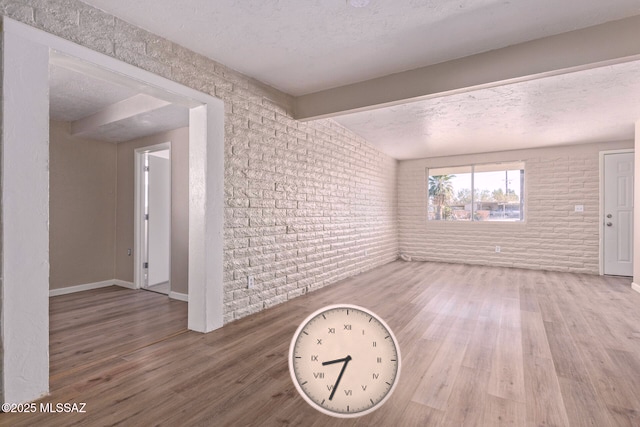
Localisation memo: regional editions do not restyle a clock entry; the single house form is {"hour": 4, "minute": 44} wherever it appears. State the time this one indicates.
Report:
{"hour": 8, "minute": 34}
